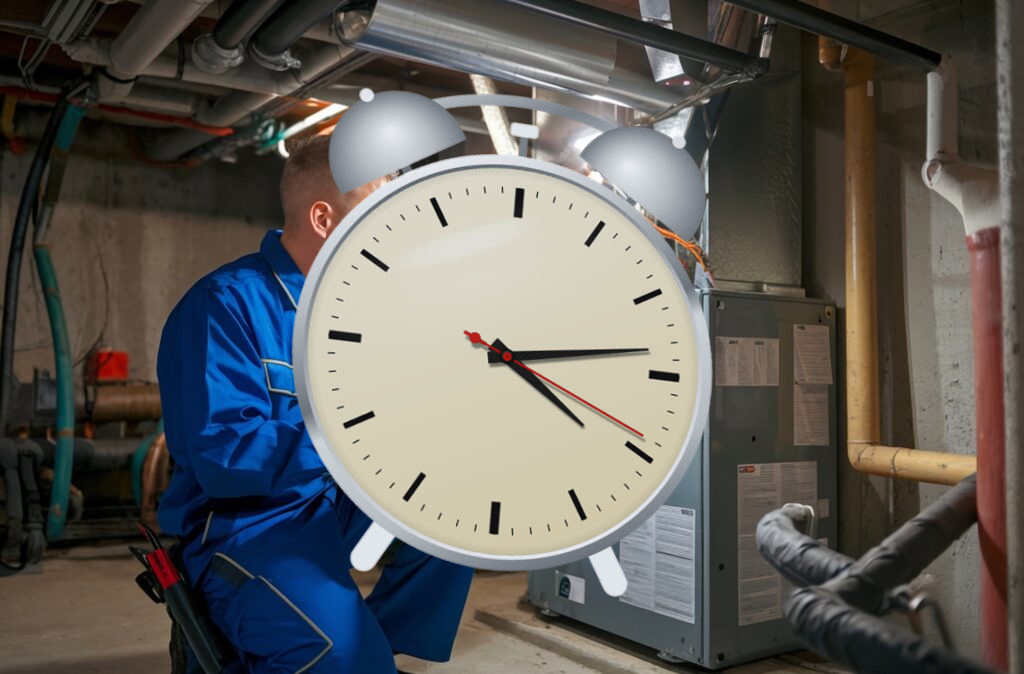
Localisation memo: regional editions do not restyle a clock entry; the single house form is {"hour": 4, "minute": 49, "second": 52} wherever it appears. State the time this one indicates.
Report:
{"hour": 4, "minute": 13, "second": 19}
